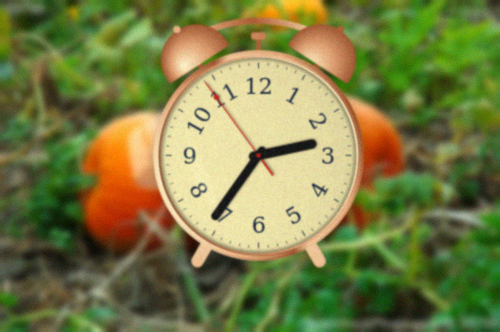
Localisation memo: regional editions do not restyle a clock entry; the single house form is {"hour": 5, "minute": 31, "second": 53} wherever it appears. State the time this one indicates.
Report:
{"hour": 2, "minute": 35, "second": 54}
